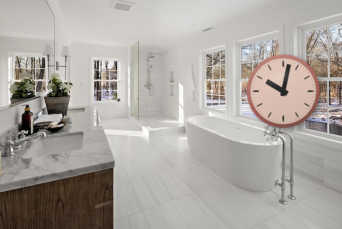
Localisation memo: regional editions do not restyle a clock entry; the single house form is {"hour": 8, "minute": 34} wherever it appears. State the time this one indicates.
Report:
{"hour": 10, "minute": 2}
